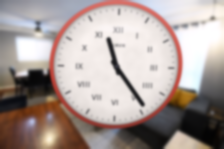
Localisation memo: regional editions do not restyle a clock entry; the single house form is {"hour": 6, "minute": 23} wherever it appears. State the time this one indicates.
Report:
{"hour": 11, "minute": 24}
